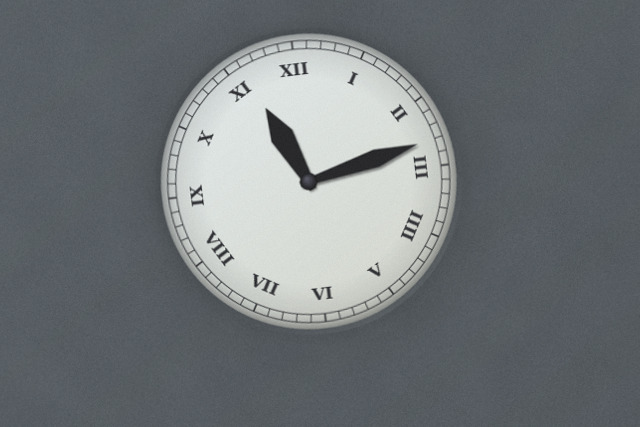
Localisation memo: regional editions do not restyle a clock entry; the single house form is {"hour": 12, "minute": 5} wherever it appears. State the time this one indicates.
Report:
{"hour": 11, "minute": 13}
